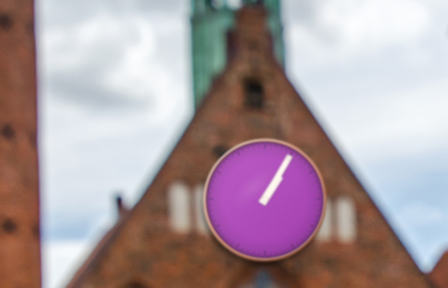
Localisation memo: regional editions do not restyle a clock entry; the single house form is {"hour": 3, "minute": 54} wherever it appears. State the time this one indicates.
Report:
{"hour": 1, "minute": 5}
